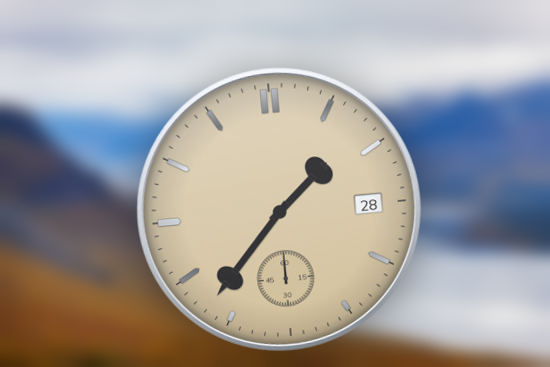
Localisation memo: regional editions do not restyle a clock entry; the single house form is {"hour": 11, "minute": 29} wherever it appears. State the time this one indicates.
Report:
{"hour": 1, "minute": 37}
